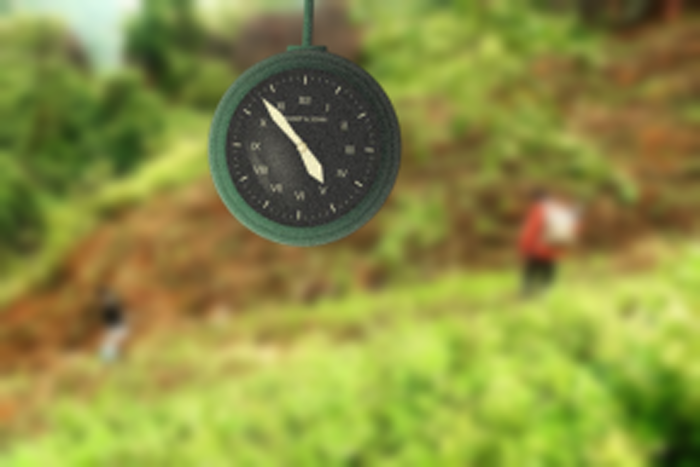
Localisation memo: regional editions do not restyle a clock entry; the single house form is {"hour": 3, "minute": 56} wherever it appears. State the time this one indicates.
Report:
{"hour": 4, "minute": 53}
